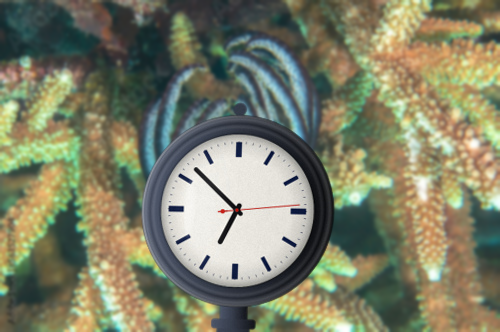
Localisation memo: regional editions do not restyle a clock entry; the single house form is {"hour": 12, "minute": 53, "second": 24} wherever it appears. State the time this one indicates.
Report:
{"hour": 6, "minute": 52, "second": 14}
